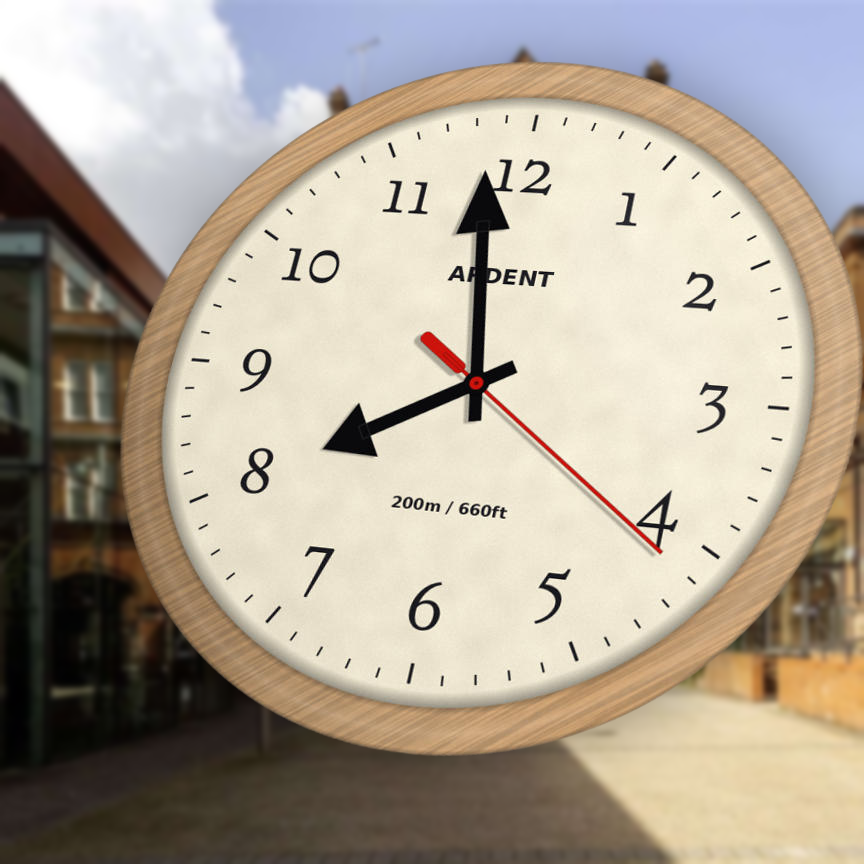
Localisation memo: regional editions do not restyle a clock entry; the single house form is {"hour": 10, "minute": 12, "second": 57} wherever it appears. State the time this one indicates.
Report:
{"hour": 7, "minute": 58, "second": 21}
